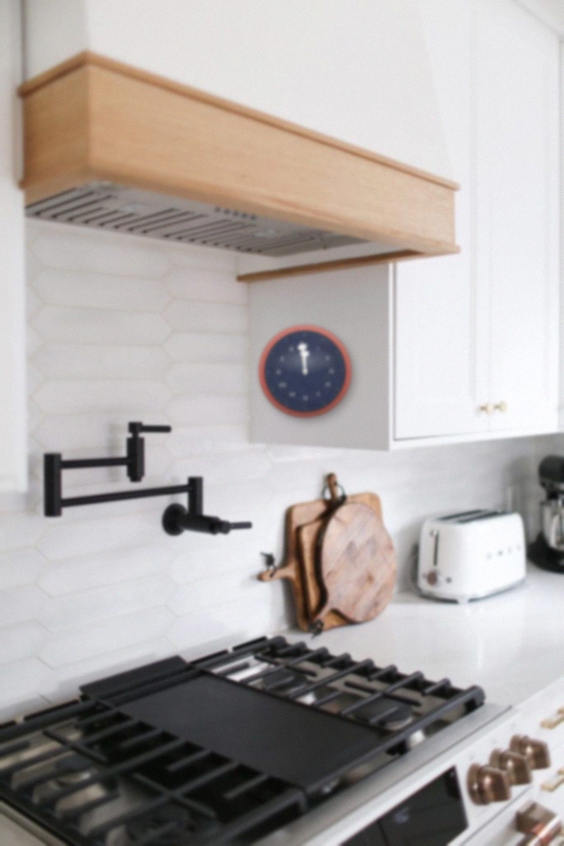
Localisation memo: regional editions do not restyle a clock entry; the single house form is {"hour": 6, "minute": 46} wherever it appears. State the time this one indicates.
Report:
{"hour": 11, "minute": 59}
